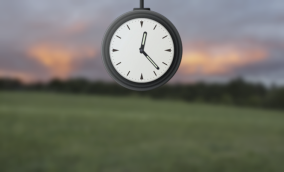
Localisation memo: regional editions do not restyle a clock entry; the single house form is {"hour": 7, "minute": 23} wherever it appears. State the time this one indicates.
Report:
{"hour": 12, "minute": 23}
